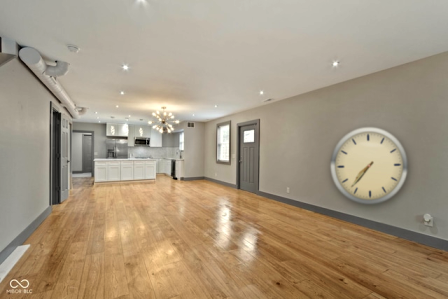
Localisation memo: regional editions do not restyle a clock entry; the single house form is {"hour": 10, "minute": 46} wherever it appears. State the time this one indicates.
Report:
{"hour": 7, "minute": 37}
